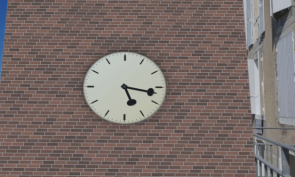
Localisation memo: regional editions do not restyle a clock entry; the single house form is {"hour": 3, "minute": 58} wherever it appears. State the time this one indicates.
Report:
{"hour": 5, "minute": 17}
